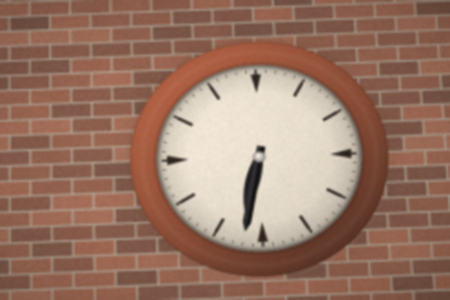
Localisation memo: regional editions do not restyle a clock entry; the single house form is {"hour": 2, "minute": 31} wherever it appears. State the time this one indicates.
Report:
{"hour": 6, "minute": 32}
